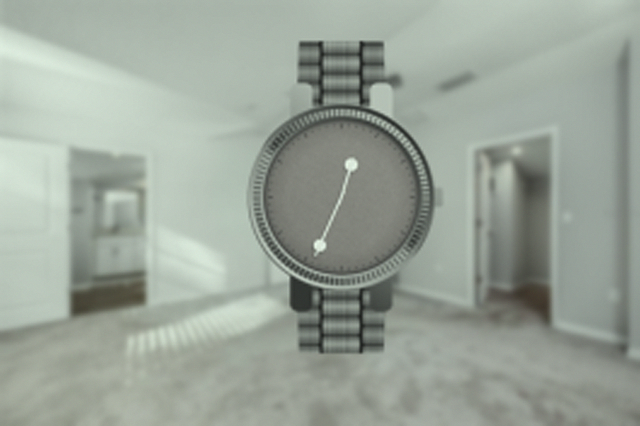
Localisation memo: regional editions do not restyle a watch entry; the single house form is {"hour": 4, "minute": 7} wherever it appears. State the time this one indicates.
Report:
{"hour": 12, "minute": 34}
